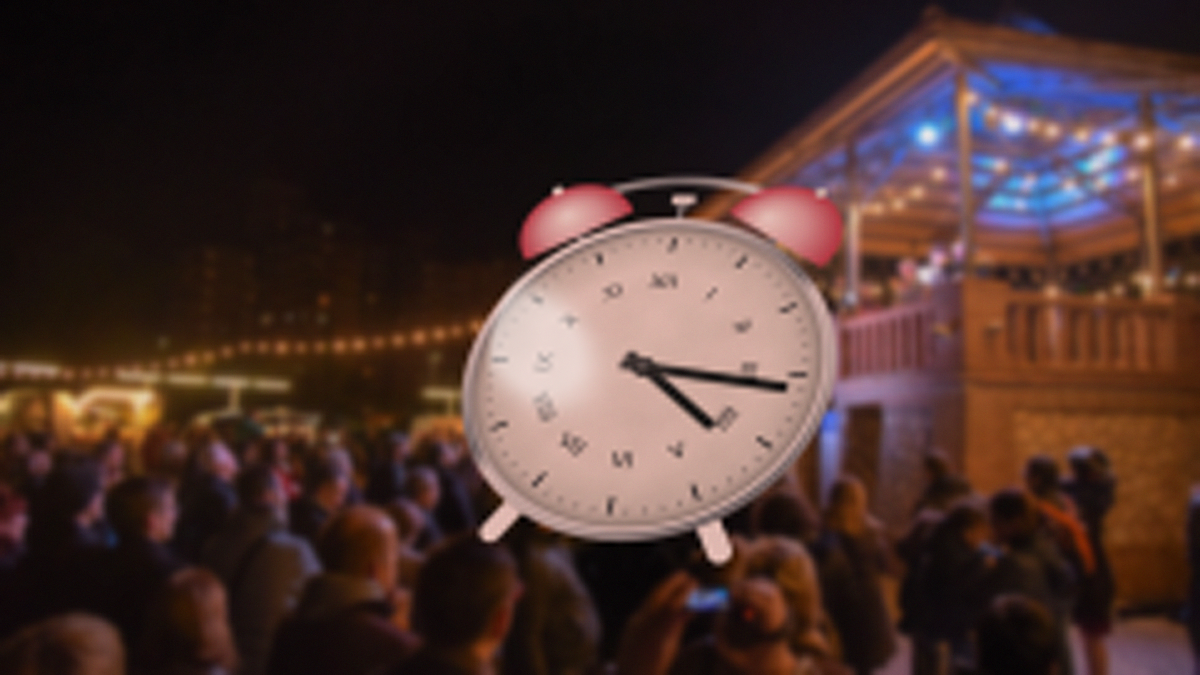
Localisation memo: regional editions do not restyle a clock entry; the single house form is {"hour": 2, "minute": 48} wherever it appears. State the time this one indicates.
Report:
{"hour": 4, "minute": 16}
